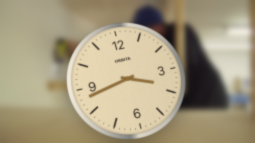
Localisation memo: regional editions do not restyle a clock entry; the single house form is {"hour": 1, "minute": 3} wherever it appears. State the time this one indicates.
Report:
{"hour": 3, "minute": 43}
